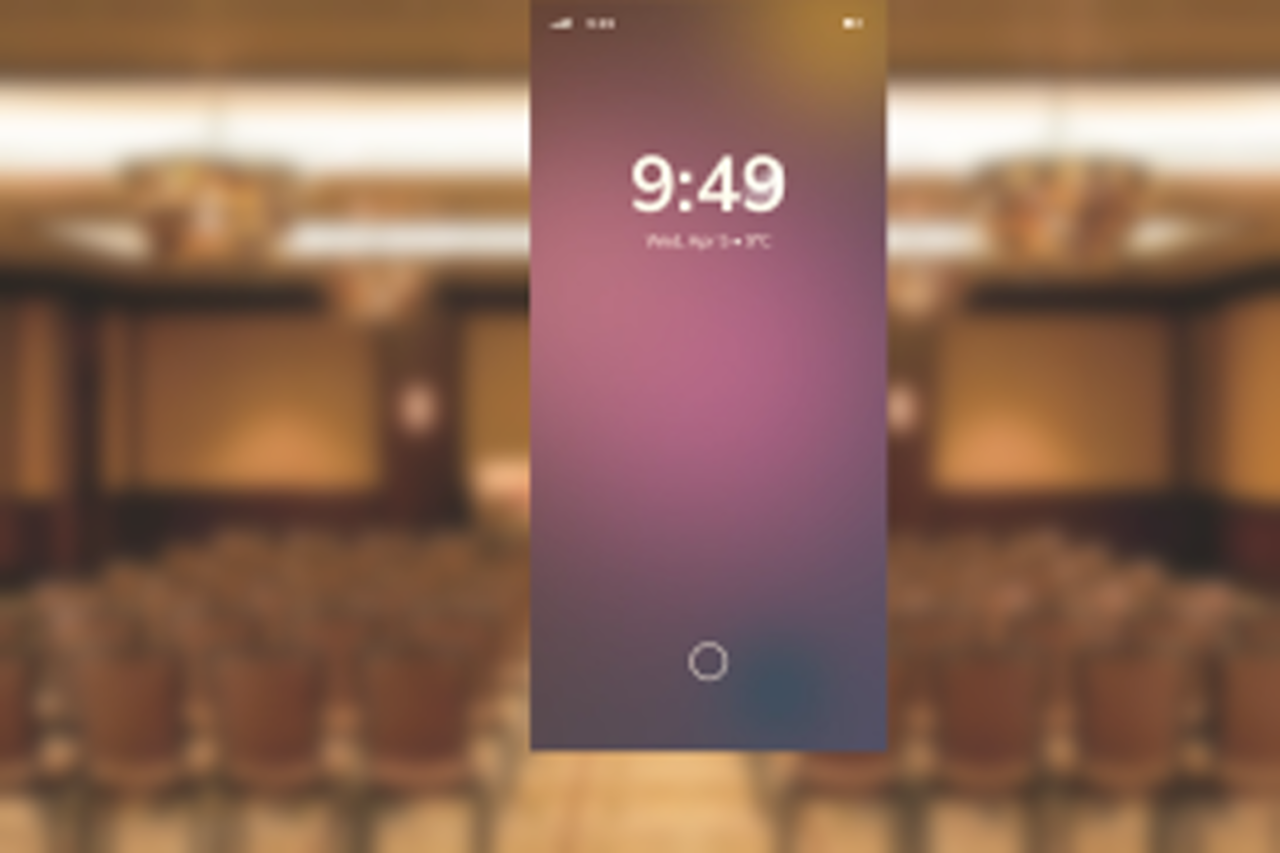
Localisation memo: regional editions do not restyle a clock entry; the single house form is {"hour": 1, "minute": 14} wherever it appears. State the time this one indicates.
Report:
{"hour": 9, "minute": 49}
